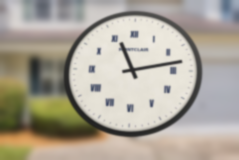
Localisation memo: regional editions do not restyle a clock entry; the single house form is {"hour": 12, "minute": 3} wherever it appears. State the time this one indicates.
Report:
{"hour": 11, "minute": 13}
